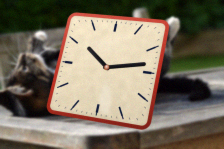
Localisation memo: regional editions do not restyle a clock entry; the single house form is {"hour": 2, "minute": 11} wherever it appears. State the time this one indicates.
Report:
{"hour": 10, "minute": 13}
